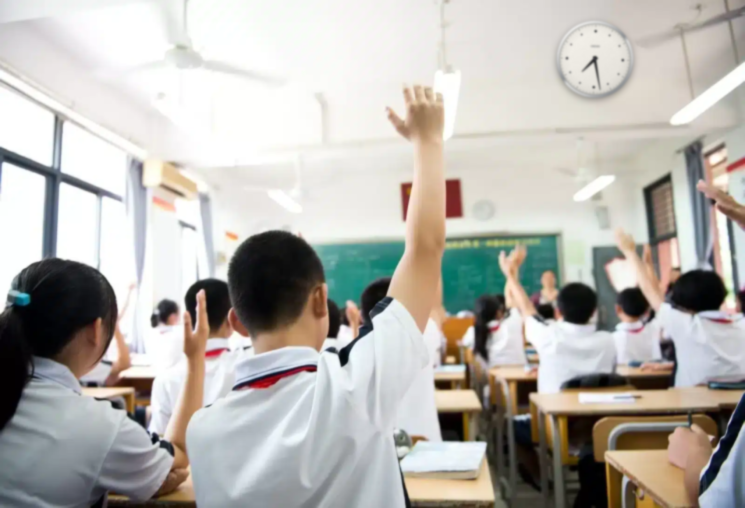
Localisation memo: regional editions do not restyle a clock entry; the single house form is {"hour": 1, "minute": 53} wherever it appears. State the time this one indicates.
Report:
{"hour": 7, "minute": 28}
